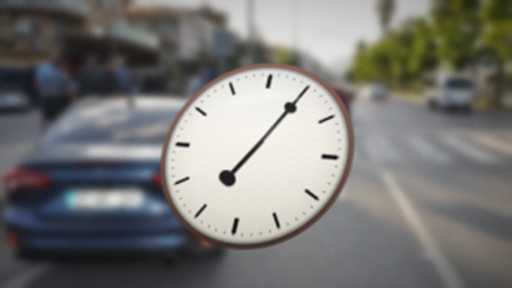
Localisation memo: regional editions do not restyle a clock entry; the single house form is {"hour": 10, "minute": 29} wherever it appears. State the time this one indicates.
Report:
{"hour": 7, "minute": 5}
